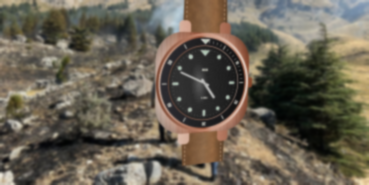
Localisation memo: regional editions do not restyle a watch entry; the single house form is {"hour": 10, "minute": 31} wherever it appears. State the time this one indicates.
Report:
{"hour": 4, "minute": 49}
